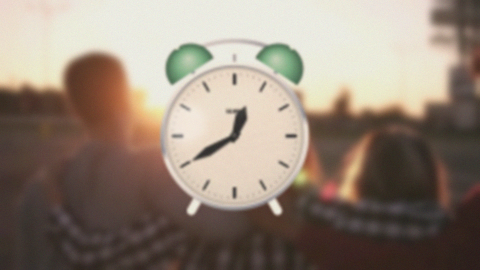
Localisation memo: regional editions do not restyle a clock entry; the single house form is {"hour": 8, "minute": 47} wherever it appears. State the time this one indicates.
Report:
{"hour": 12, "minute": 40}
